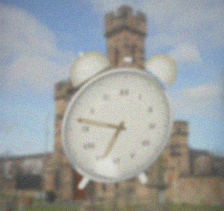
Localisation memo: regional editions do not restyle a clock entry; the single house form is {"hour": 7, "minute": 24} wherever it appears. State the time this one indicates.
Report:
{"hour": 6, "minute": 47}
